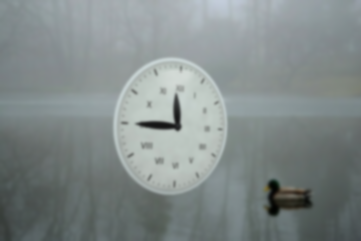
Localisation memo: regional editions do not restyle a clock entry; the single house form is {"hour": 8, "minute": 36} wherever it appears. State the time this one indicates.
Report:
{"hour": 11, "minute": 45}
